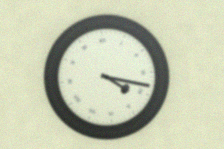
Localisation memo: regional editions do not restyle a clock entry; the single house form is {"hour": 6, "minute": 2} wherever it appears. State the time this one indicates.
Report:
{"hour": 4, "minute": 18}
